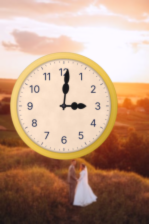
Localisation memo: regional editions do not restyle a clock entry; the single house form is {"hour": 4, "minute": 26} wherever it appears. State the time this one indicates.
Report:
{"hour": 3, "minute": 1}
